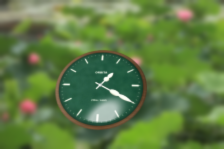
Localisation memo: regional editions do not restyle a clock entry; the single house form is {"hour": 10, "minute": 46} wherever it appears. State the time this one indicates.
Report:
{"hour": 1, "minute": 20}
